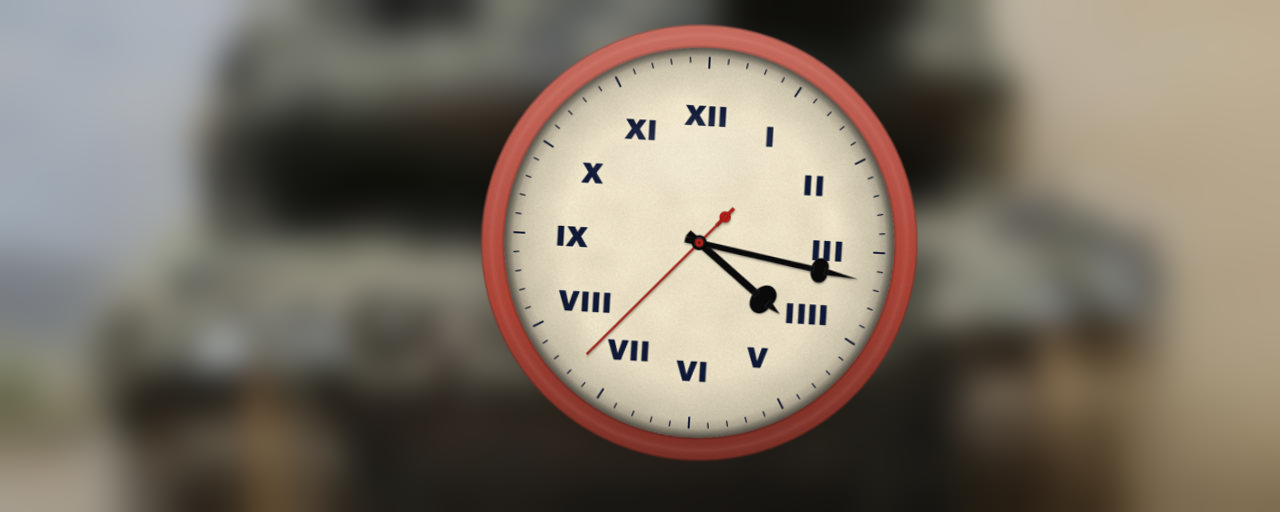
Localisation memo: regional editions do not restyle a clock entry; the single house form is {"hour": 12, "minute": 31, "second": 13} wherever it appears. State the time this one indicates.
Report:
{"hour": 4, "minute": 16, "second": 37}
